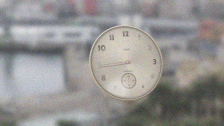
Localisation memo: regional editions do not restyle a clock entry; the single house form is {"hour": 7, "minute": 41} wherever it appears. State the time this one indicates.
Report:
{"hour": 8, "minute": 44}
